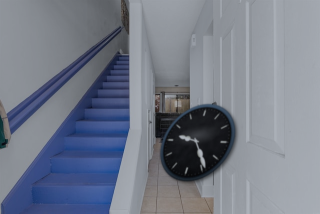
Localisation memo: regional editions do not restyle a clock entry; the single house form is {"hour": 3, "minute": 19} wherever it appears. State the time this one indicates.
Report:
{"hour": 9, "minute": 24}
